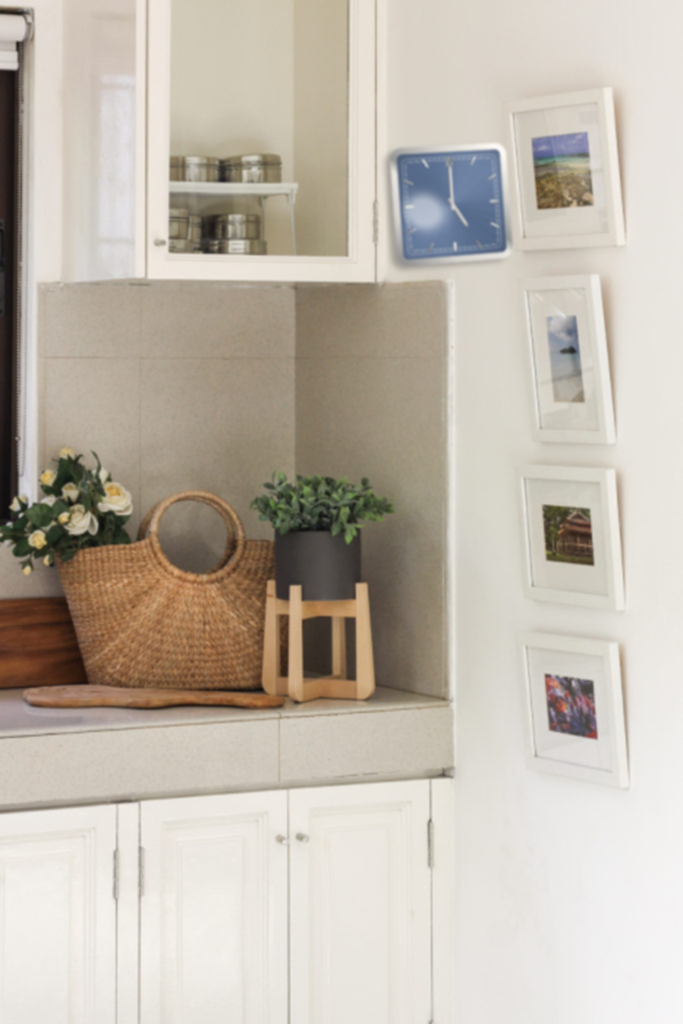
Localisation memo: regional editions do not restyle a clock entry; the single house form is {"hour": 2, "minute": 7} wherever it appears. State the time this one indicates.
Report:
{"hour": 5, "minute": 0}
